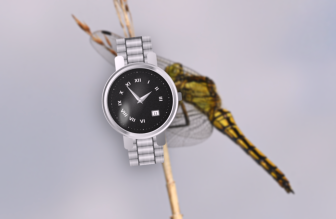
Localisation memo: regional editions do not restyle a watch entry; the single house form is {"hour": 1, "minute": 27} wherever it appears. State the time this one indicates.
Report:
{"hour": 1, "minute": 54}
